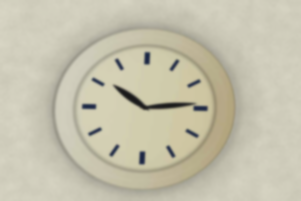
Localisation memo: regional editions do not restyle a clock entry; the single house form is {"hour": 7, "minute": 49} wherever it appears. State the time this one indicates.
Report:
{"hour": 10, "minute": 14}
